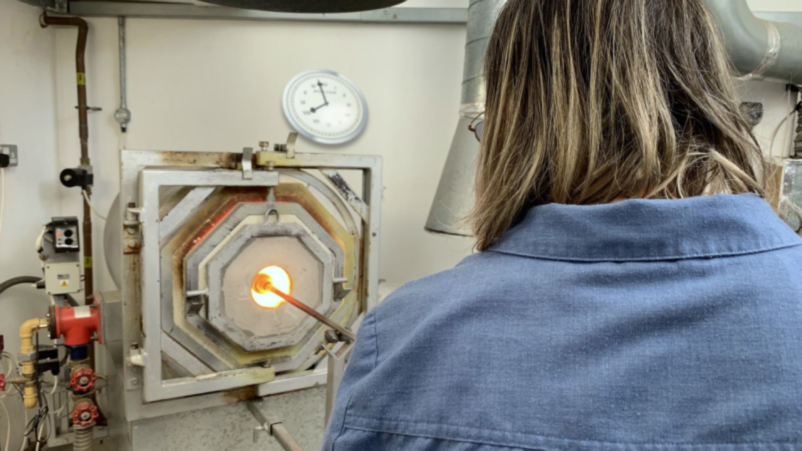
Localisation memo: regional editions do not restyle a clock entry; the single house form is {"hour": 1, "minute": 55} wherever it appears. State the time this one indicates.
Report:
{"hour": 7, "minute": 58}
